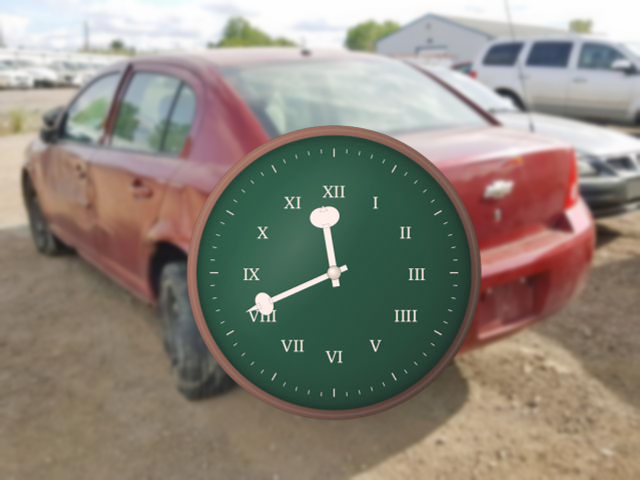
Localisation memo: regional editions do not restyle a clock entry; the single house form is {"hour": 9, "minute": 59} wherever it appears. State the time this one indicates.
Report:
{"hour": 11, "minute": 41}
